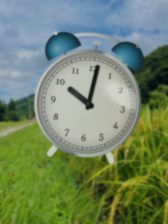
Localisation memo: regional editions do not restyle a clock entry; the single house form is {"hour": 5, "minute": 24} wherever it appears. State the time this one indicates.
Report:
{"hour": 10, "minute": 1}
